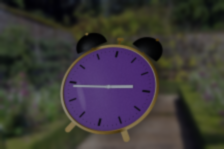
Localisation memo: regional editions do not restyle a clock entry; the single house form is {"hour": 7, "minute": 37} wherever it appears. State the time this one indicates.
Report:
{"hour": 2, "minute": 44}
